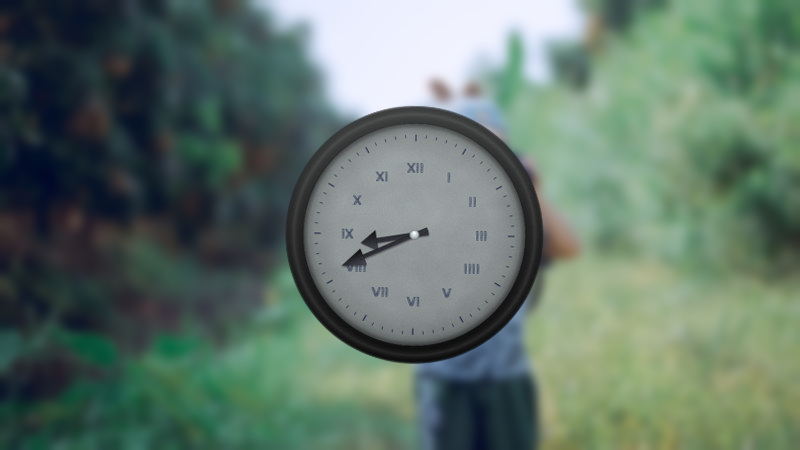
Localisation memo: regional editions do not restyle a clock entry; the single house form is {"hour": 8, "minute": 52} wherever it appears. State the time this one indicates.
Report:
{"hour": 8, "minute": 41}
